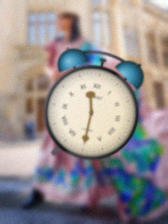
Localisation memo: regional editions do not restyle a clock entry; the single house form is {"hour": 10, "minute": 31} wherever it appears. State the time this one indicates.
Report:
{"hour": 11, "minute": 30}
